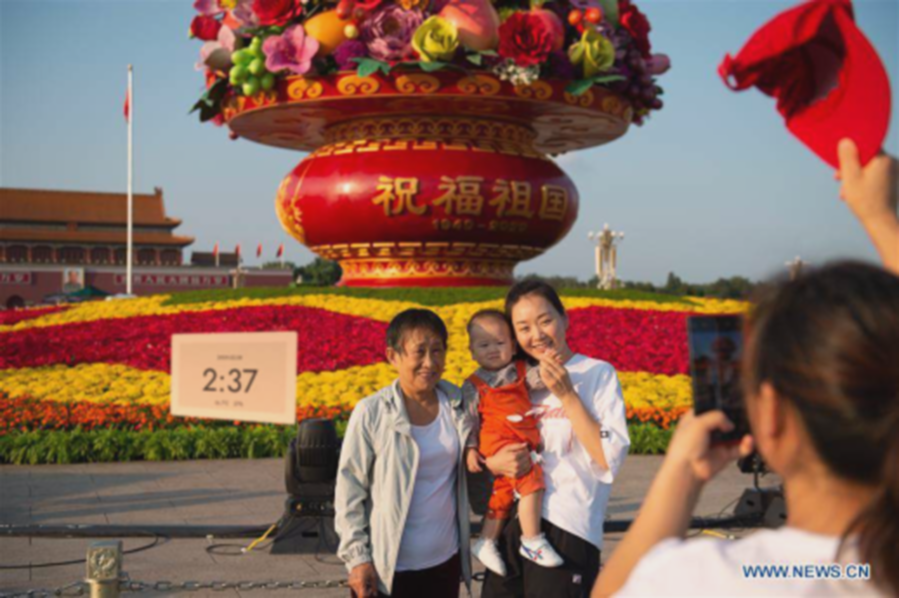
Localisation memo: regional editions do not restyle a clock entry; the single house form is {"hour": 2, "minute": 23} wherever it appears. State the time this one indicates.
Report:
{"hour": 2, "minute": 37}
